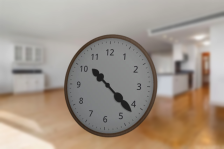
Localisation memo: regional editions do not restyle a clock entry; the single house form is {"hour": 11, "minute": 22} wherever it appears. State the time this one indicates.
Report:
{"hour": 10, "minute": 22}
